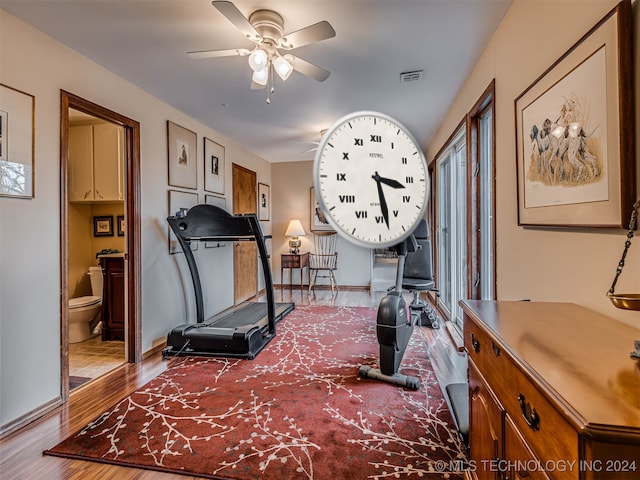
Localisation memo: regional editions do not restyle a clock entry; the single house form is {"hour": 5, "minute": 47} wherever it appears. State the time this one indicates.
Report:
{"hour": 3, "minute": 28}
